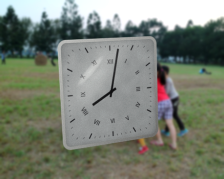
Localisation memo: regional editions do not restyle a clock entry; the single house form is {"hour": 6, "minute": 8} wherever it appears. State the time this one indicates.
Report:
{"hour": 8, "minute": 2}
